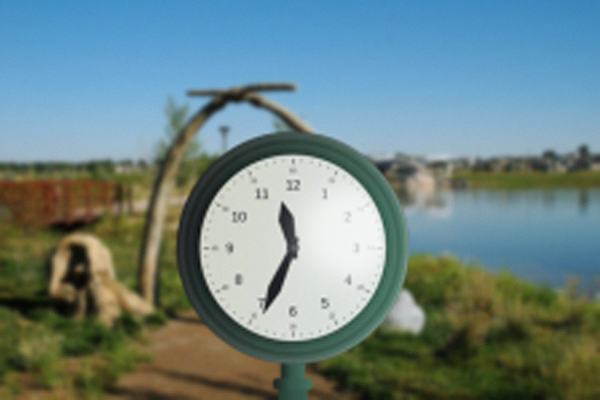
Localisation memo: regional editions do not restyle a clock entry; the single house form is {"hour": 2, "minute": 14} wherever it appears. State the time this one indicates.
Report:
{"hour": 11, "minute": 34}
